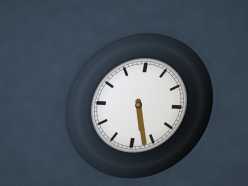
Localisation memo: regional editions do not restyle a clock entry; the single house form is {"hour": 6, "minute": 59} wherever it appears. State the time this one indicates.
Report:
{"hour": 5, "minute": 27}
